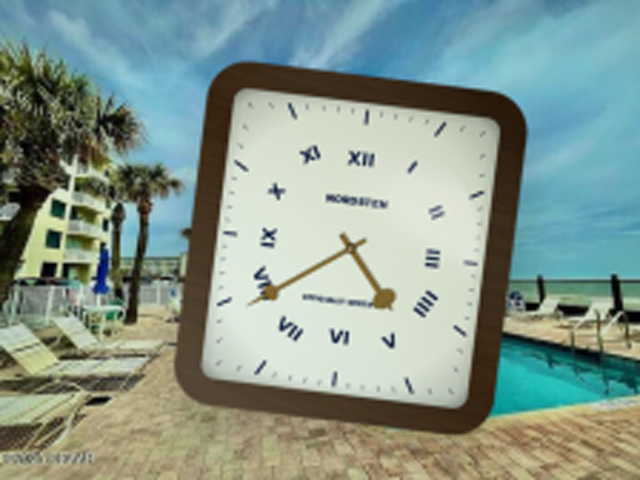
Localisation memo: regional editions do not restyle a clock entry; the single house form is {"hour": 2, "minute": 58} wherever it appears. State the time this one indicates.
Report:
{"hour": 4, "minute": 39}
